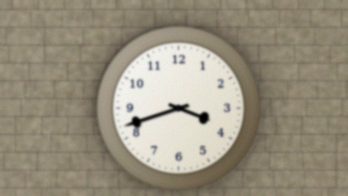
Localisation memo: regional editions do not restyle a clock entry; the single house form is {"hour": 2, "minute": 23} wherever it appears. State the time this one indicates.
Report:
{"hour": 3, "minute": 42}
